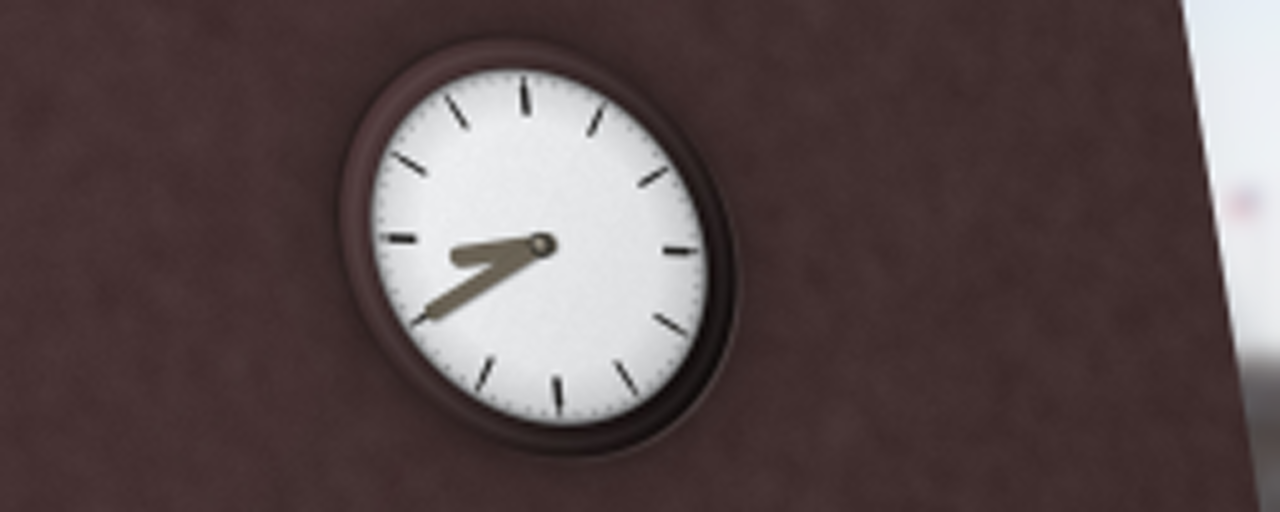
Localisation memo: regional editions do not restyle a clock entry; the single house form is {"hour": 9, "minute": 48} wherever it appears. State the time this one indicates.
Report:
{"hour": 8, "minute": 40}
